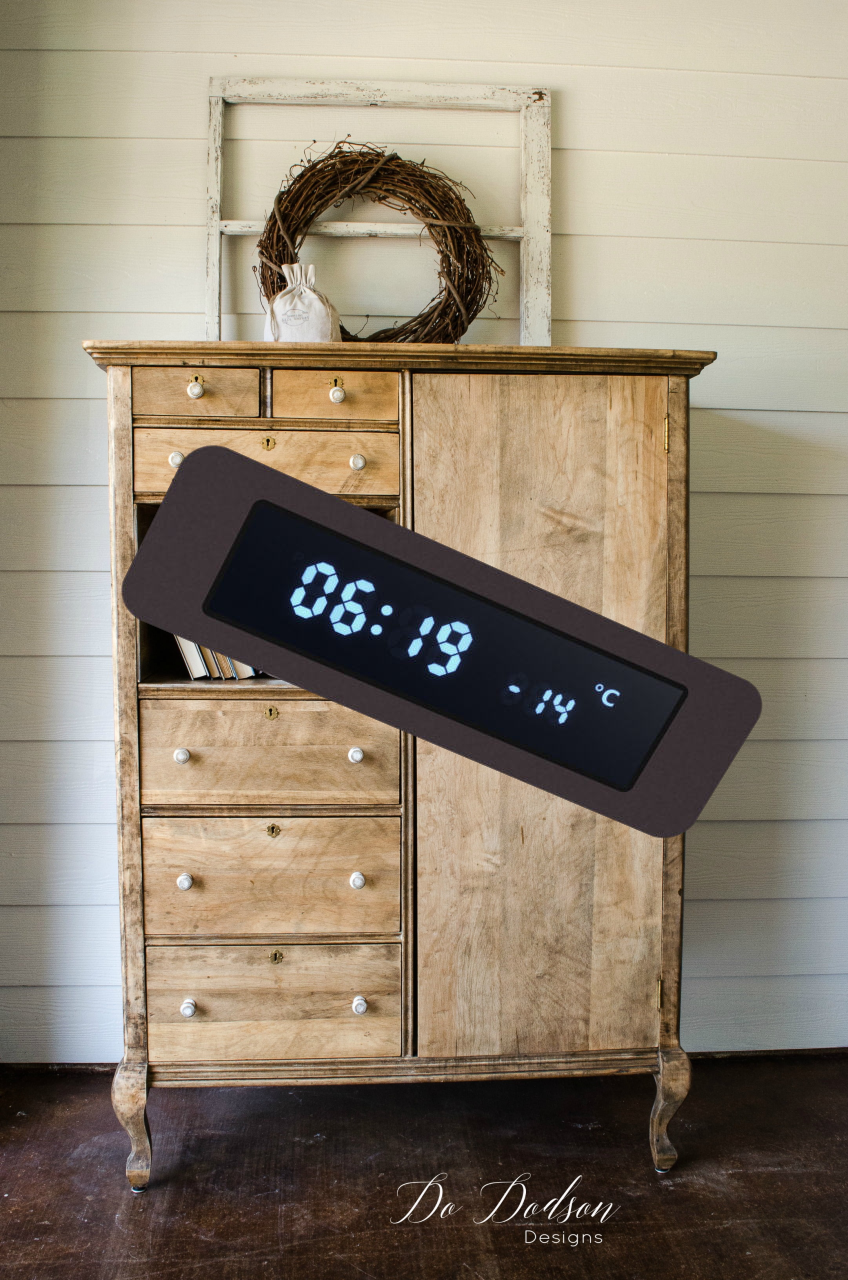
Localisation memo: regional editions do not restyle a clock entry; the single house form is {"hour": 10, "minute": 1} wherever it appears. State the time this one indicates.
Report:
{"hour": 6, "minute": 19}
